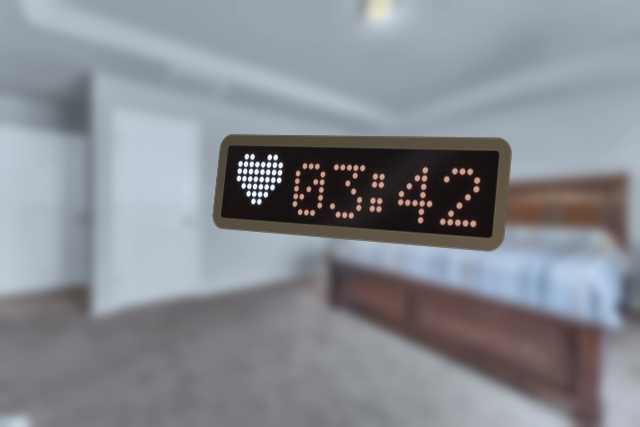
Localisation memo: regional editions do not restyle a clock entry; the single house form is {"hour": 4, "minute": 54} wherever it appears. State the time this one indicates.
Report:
{"hour": 3, "minute": 42}
